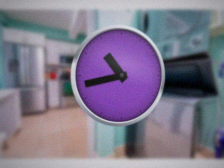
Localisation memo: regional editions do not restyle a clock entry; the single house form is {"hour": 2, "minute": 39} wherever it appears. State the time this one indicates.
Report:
{"hour": 10, "minute": 43}
